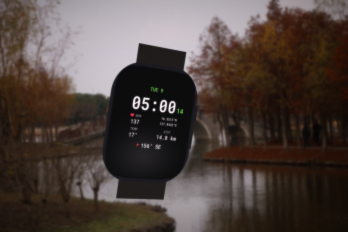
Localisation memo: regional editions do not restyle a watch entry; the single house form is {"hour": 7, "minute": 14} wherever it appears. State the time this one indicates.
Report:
{"hour": 5, "minute": 0}
